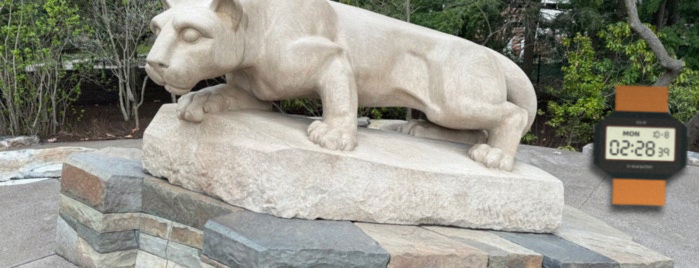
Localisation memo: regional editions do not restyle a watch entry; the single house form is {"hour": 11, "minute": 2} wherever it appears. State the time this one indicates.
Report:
{"hour": 2, "minute": 28}
